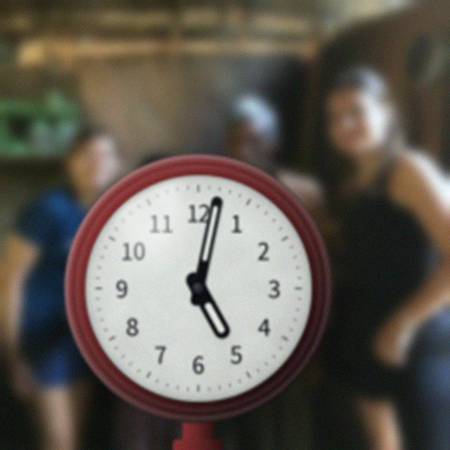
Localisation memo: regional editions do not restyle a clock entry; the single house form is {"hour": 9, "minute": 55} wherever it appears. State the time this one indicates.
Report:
{"hour": 5, "minute": 2}
